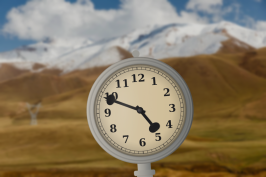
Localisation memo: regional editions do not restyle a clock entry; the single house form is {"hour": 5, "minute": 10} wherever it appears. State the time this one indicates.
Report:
{"hour": 4, "minute": 49}
